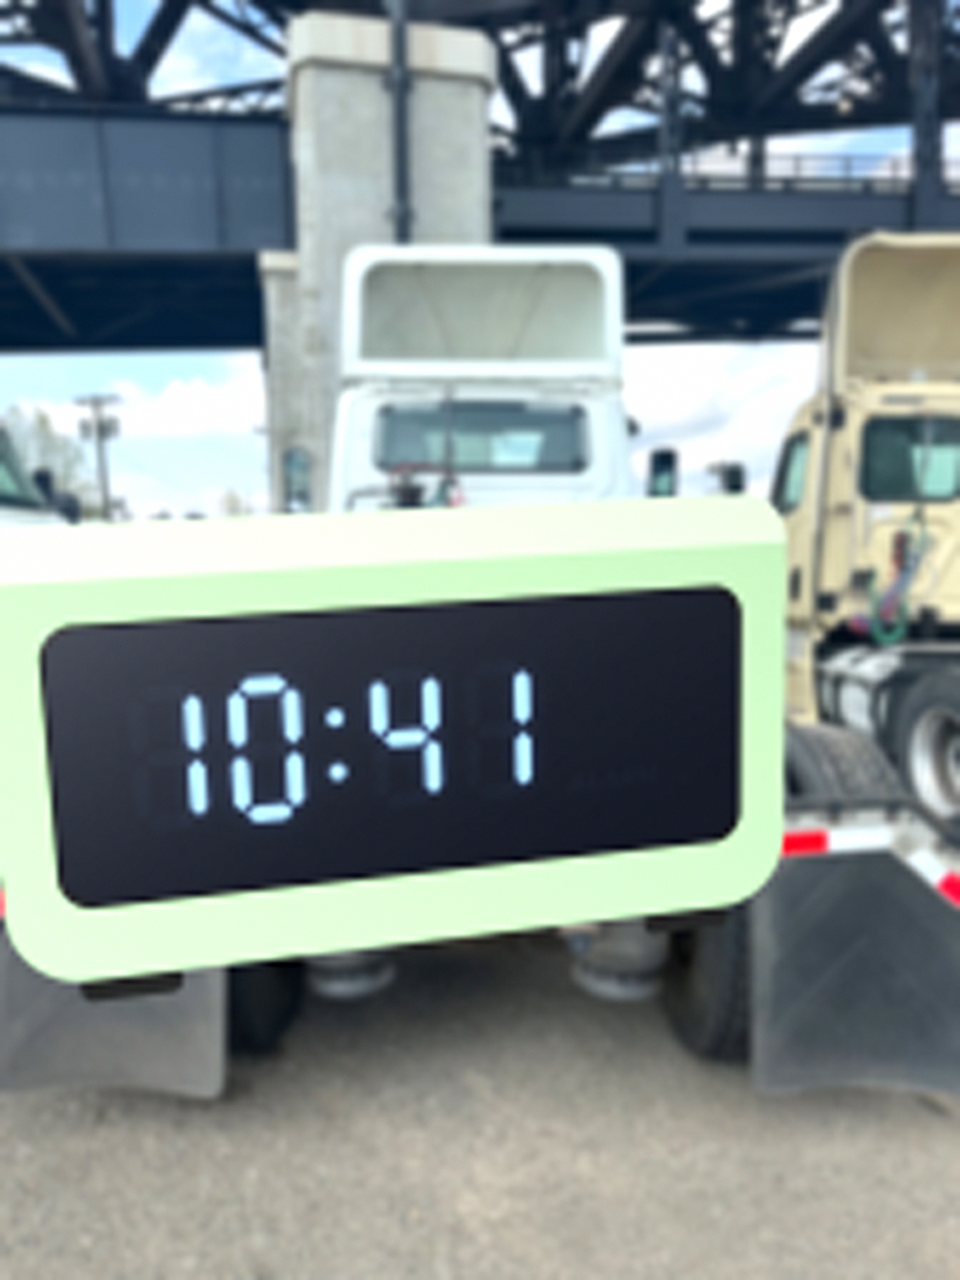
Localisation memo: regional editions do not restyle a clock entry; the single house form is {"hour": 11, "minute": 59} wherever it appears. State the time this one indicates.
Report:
{"hour": 10, "minute": 41}
